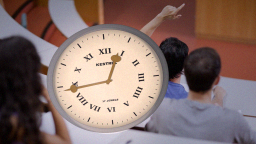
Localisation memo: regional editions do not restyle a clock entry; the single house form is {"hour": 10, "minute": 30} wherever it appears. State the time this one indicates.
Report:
{"hour": 12, "minute": 44}
